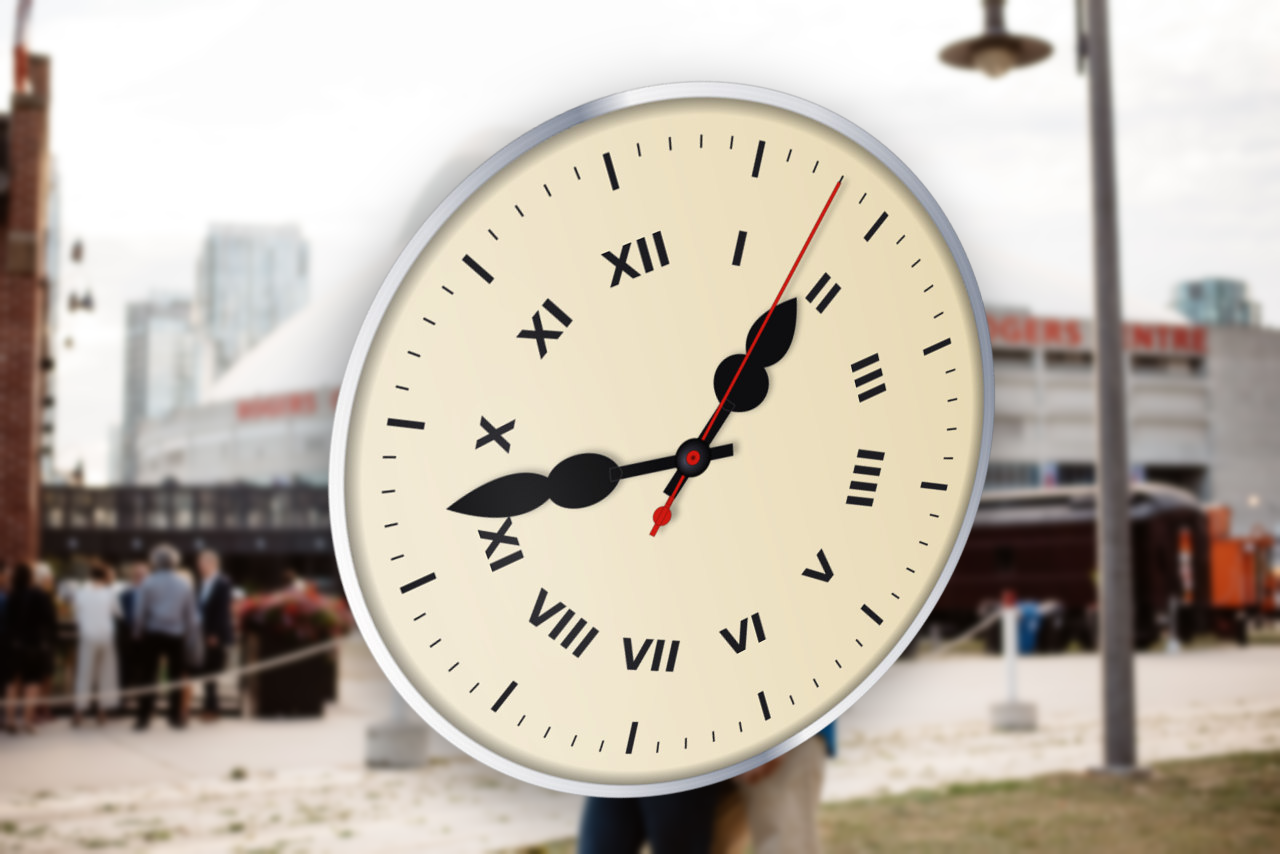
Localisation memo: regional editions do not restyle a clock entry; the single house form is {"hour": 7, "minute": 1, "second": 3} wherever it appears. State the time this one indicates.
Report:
{"hour": 1, "minute": 47, "second": 8}
